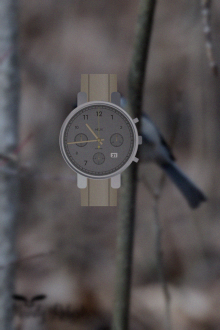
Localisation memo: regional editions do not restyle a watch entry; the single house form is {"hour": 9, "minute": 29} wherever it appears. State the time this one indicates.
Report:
{"hour": 10, "minute": 44}
